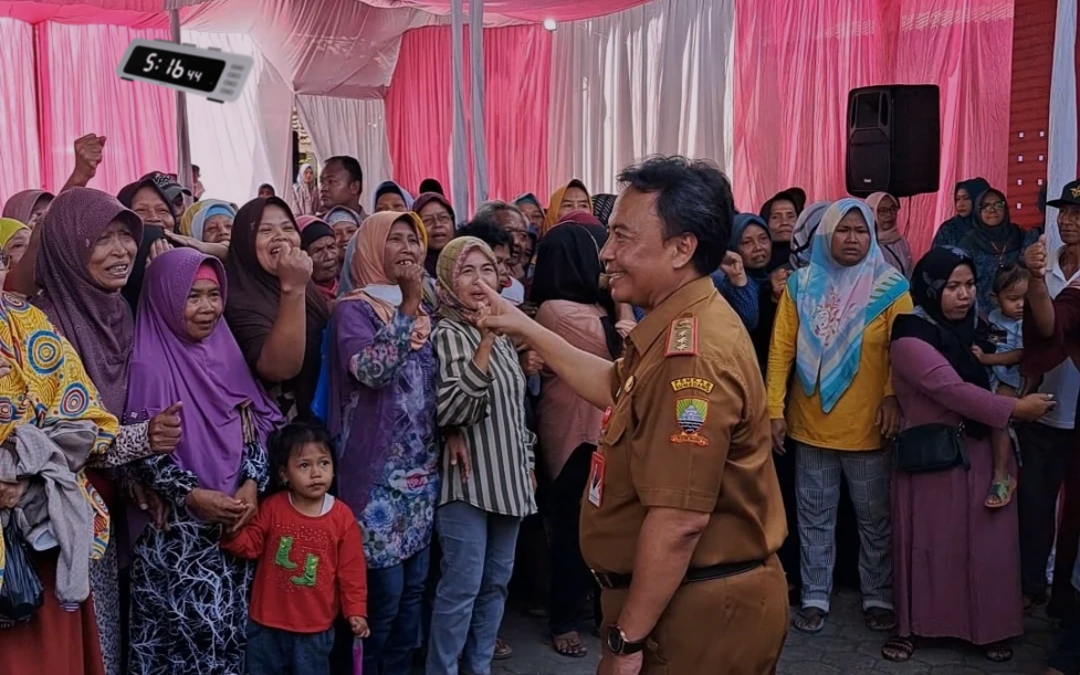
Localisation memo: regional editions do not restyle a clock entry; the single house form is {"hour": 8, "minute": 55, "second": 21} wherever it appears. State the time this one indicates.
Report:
{"hour": 5, "minute": 16, "second": 44}
